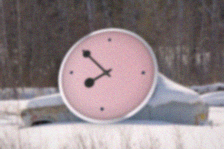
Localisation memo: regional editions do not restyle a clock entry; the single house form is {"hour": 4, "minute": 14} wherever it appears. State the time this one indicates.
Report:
{"hour": 7, "minute": 52}
